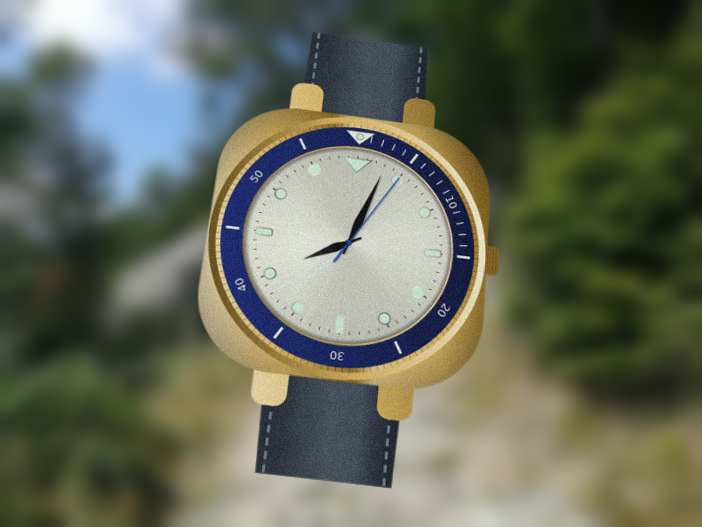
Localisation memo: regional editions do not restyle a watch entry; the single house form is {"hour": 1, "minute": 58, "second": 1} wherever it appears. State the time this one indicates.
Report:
{"hour": 8, "minute": 3, "second": 5}
